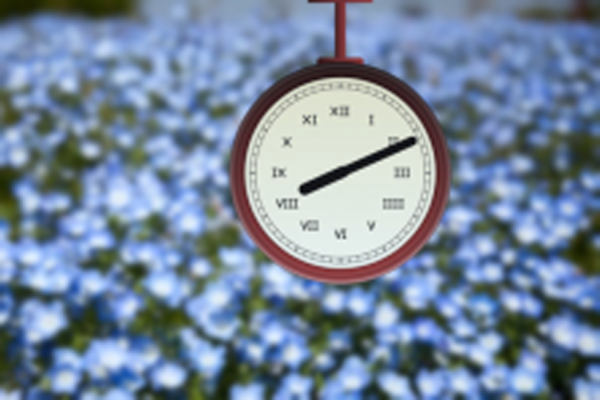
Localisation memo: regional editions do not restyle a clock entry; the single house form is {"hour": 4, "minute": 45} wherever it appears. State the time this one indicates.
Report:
{"hour": 8, "minute": 11}
